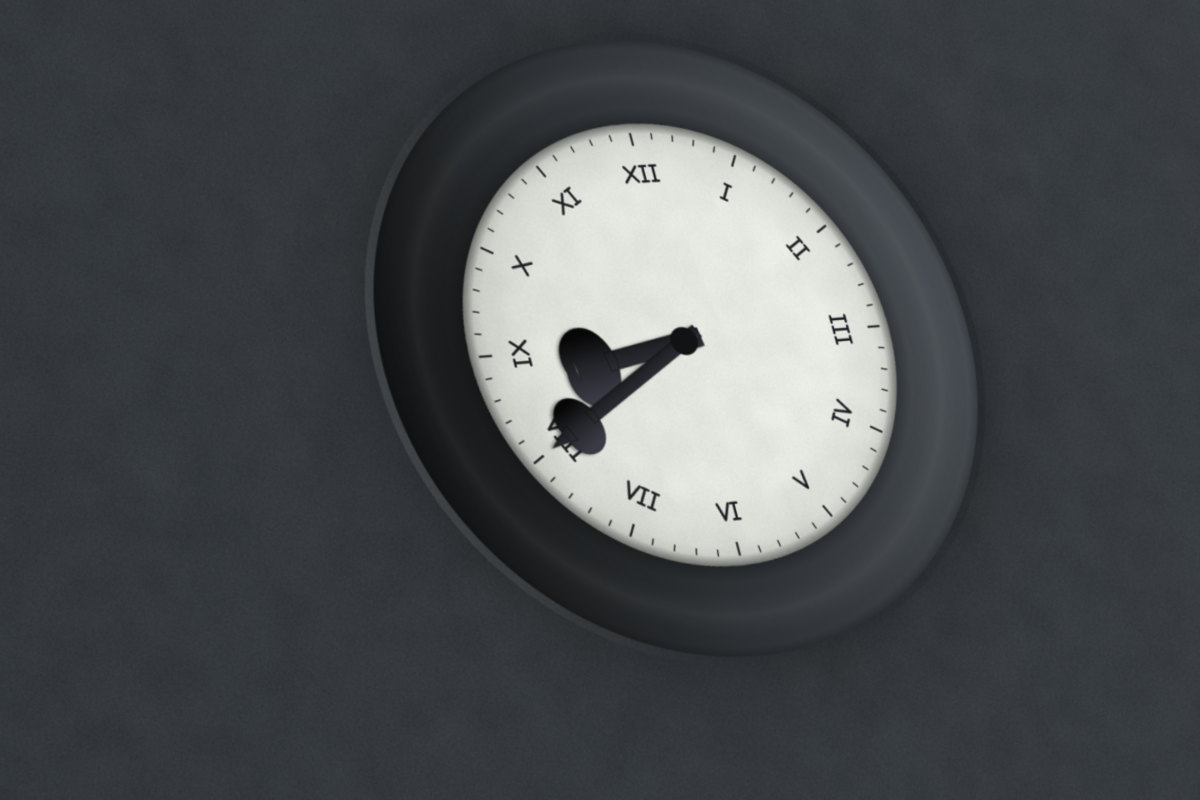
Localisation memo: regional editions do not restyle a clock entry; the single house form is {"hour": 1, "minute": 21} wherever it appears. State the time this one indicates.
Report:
{"hour": 8, "minute": 40}
